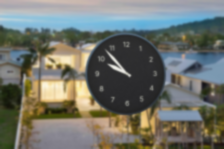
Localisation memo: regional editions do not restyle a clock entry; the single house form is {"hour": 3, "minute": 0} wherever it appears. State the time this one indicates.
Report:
{"hour": 9, "minute": 53}
